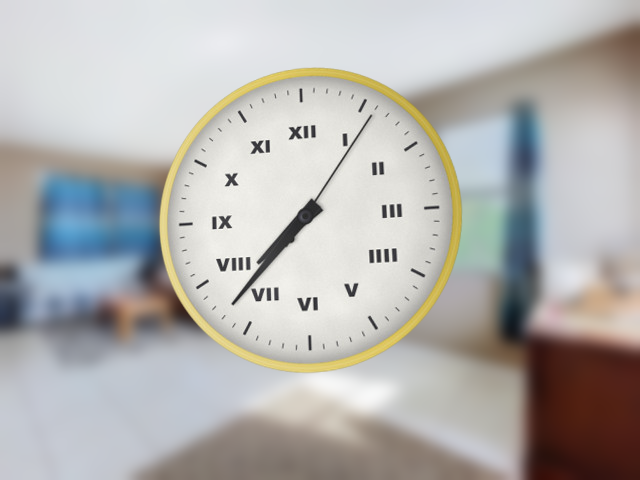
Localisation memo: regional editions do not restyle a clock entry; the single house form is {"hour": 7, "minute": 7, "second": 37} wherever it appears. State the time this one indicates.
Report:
{"hour": 7, "minute": 37, "second": 6}
